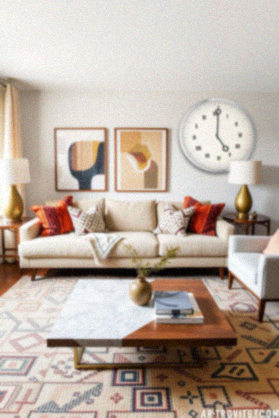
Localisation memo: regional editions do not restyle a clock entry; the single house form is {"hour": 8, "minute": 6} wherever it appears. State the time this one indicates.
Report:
{"hour": 5, "minute": 1}
